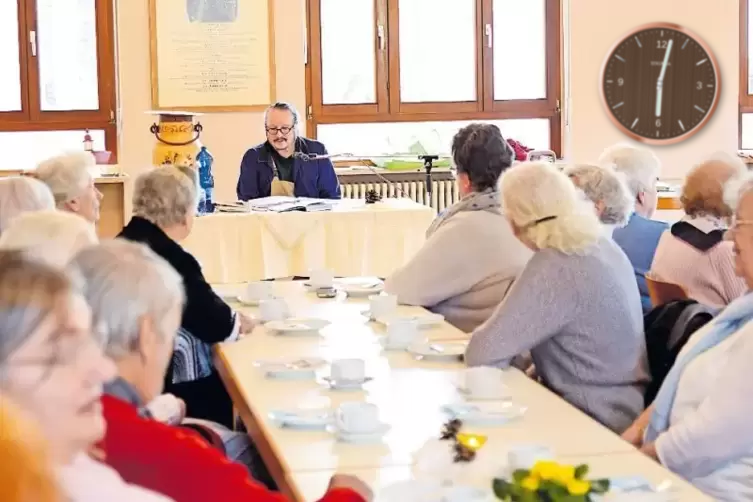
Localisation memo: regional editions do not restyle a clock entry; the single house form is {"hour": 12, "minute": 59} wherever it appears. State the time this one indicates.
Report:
{"hour": 6, "minute": 2}
